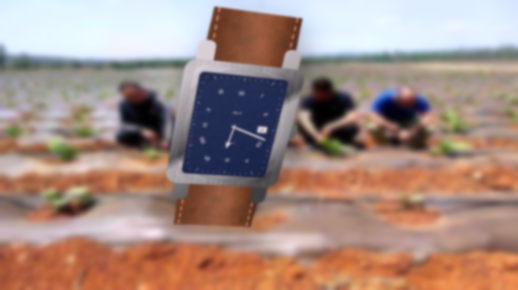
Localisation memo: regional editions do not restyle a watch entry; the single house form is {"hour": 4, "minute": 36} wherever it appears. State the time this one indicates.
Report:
{"hour": 6, "minute": 18}
